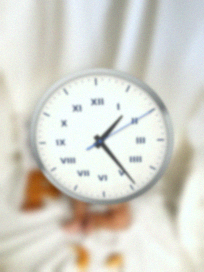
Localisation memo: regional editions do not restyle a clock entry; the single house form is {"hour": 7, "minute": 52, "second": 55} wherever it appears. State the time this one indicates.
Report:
{"hour": 1, "minute": 24, "second": 10}
